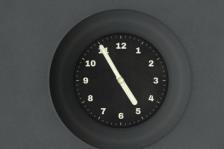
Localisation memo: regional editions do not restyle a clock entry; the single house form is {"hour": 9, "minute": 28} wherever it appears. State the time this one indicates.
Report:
{"hour": 4, "minute": 55}
